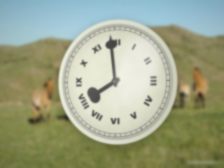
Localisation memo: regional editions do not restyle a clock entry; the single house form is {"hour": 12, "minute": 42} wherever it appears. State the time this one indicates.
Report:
{"hour": 7, "minute": 59}
